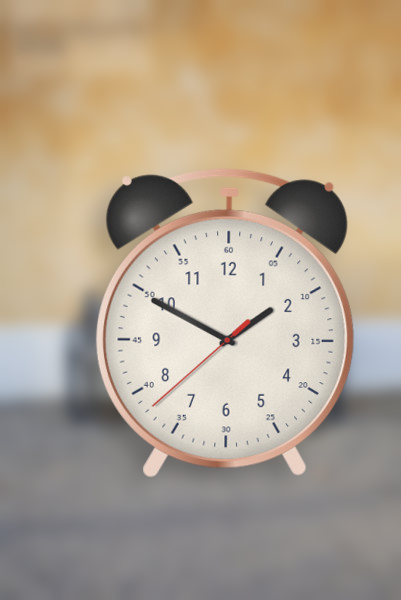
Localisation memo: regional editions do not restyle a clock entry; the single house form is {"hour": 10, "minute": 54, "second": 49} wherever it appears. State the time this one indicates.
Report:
{"hour": 1, "minute": 49, "second": 38}
